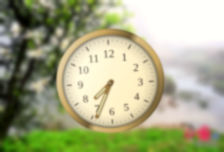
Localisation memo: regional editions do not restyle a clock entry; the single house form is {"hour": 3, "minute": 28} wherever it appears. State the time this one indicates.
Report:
{"hour": 7, "minute": 34}
